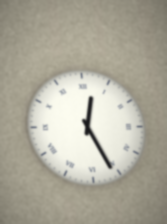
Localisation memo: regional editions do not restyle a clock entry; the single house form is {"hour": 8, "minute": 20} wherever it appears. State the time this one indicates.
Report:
{"hour": 12, "minute": 26}
